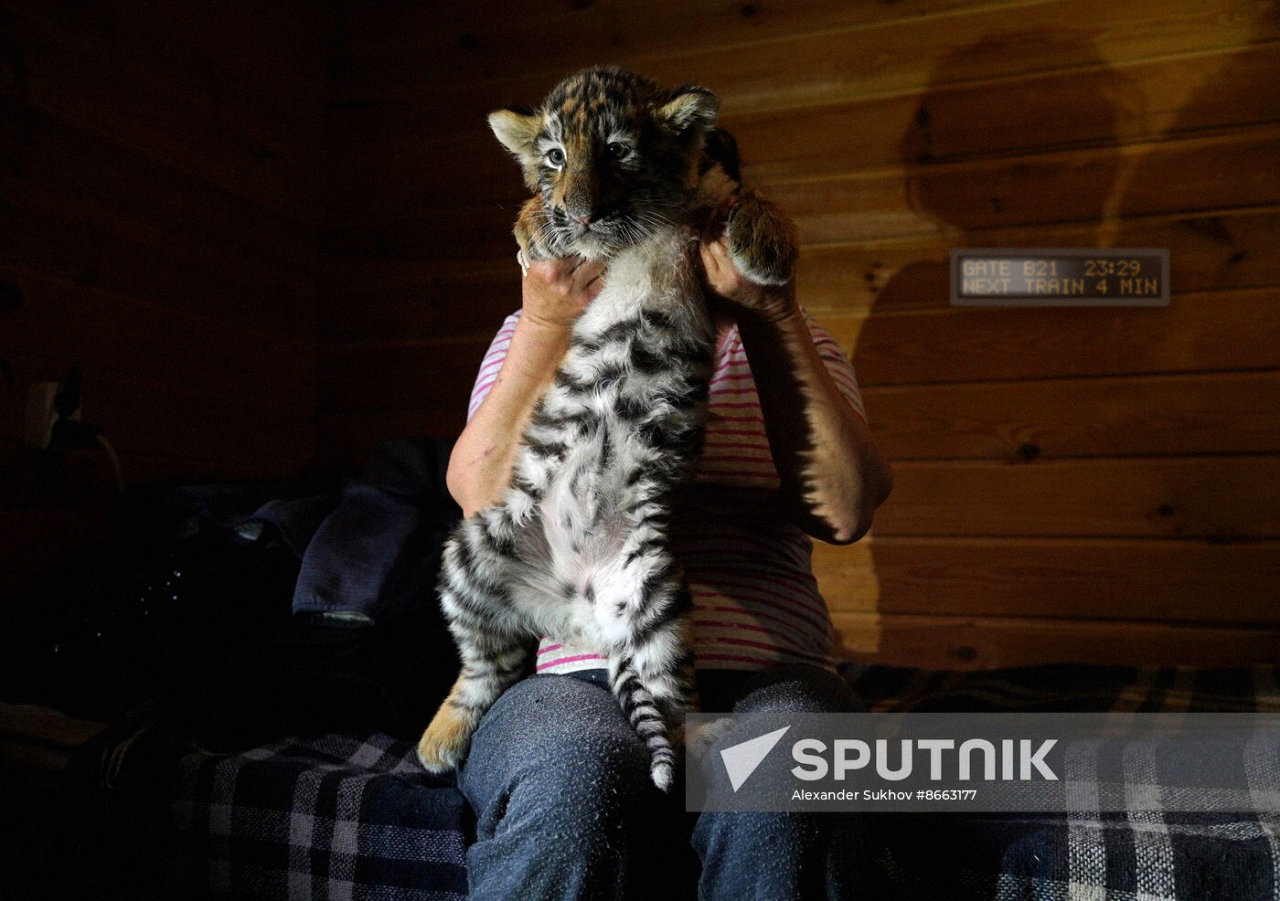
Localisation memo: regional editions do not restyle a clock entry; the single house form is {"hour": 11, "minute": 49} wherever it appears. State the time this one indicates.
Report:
{"hour": 23, "minute": 29}
